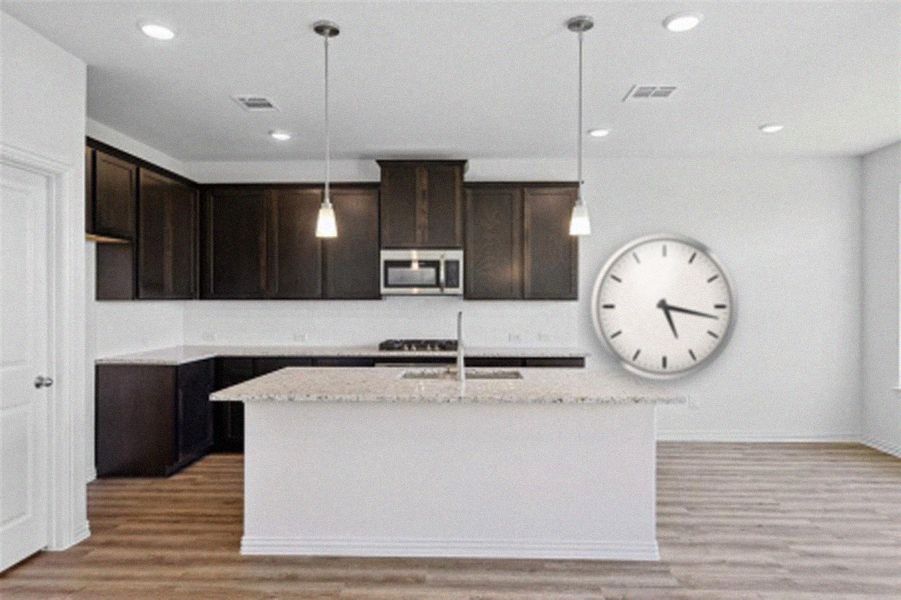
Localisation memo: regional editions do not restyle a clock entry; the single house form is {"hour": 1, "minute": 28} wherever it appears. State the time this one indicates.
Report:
{"hour": 5, "minute": 17}
